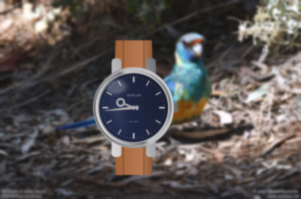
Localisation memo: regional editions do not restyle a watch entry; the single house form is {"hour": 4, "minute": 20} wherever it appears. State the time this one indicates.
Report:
{"hour": 9, "minute": 44}
